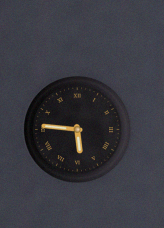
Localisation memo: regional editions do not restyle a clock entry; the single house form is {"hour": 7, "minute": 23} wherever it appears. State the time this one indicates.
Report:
{"hour": 5, "minute": 46}
